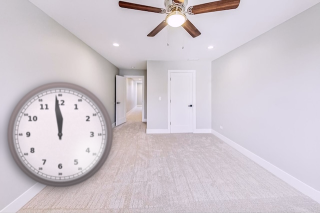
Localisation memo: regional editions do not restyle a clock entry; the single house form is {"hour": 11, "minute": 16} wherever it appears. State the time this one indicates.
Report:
{"hour": 11, "minute": 59}
